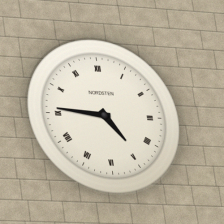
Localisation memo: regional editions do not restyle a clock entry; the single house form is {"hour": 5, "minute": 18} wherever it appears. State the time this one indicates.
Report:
{"hour": 4, "minute": 46}
